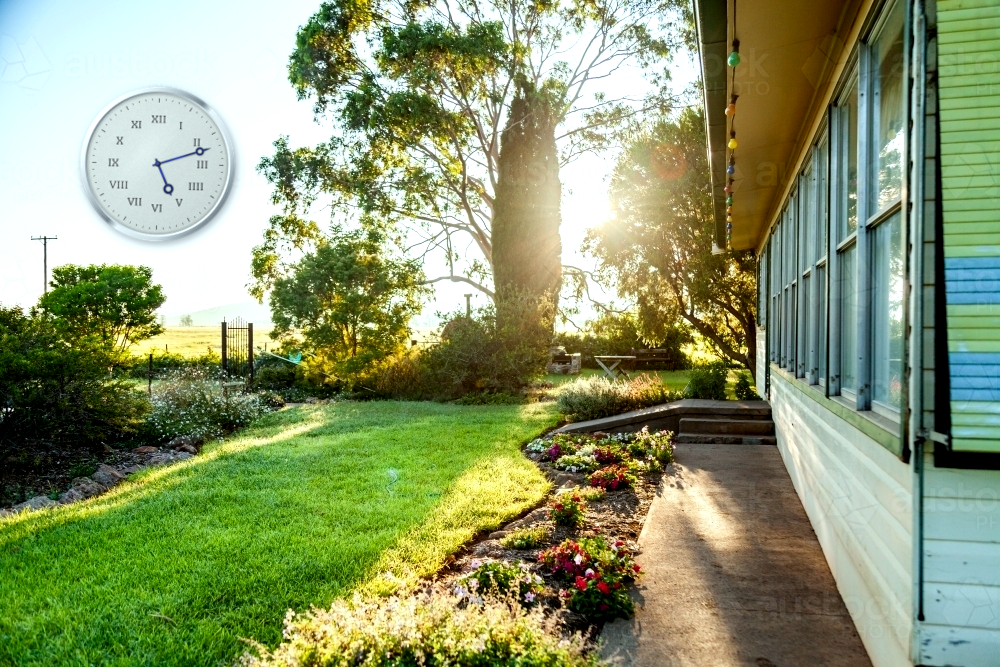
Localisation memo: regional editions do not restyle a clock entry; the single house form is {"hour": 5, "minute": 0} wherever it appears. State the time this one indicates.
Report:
{"hour": 5, "minute": 12}
